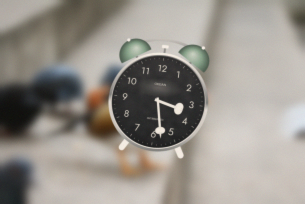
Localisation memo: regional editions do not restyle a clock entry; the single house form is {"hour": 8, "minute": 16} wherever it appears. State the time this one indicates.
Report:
{"hour": 3, "minute": 28}
